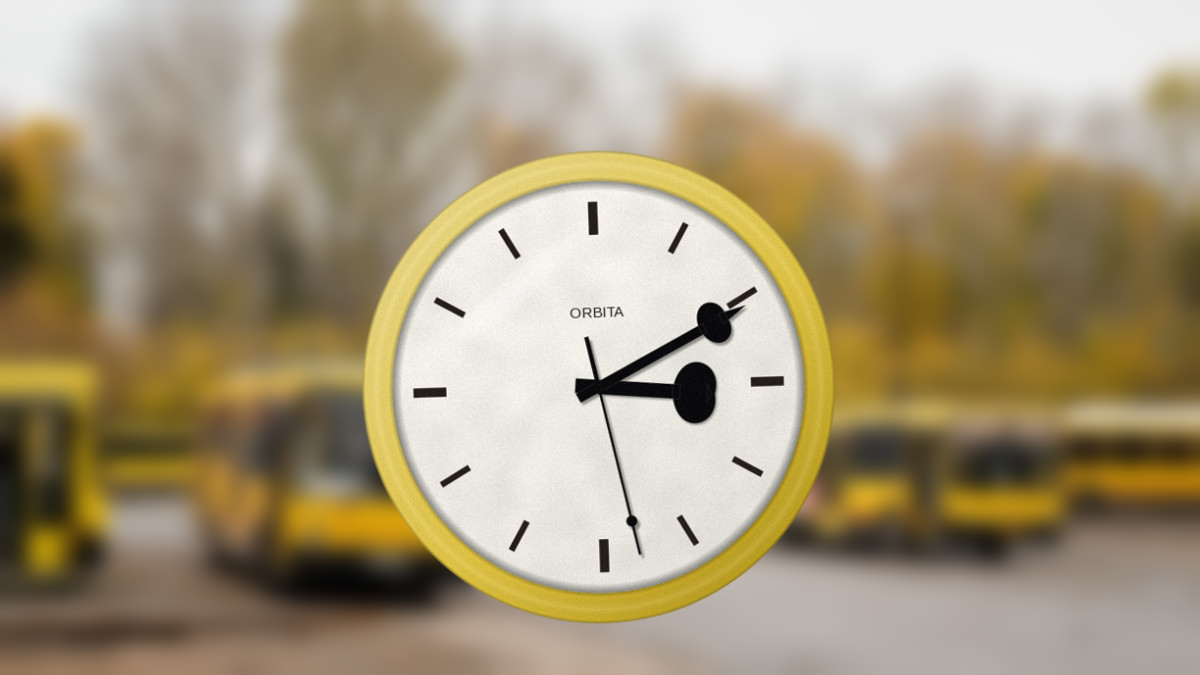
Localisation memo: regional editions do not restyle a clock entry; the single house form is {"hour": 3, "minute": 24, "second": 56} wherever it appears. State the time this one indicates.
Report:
{"hour": 3, "minute": 10, "second": 28}
